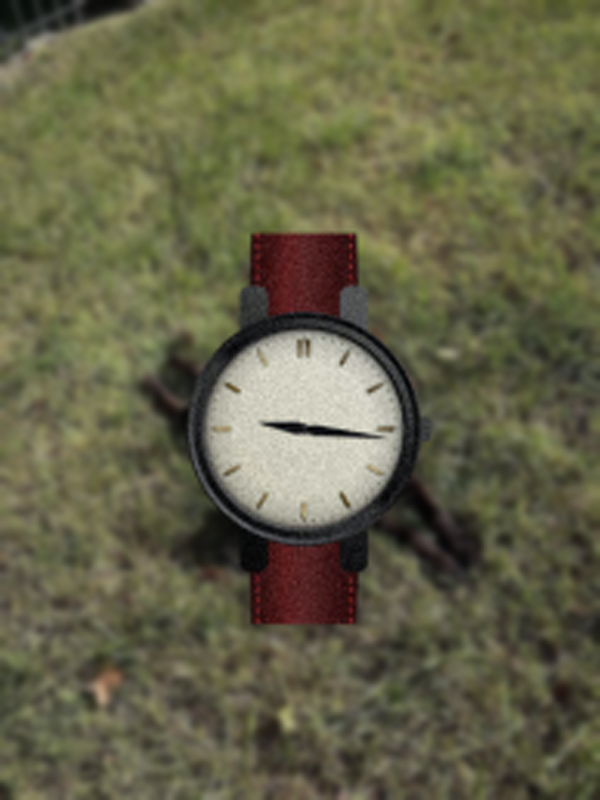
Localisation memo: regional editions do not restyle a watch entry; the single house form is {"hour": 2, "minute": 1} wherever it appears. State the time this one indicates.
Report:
{"hour": 9, "minute": 16}
